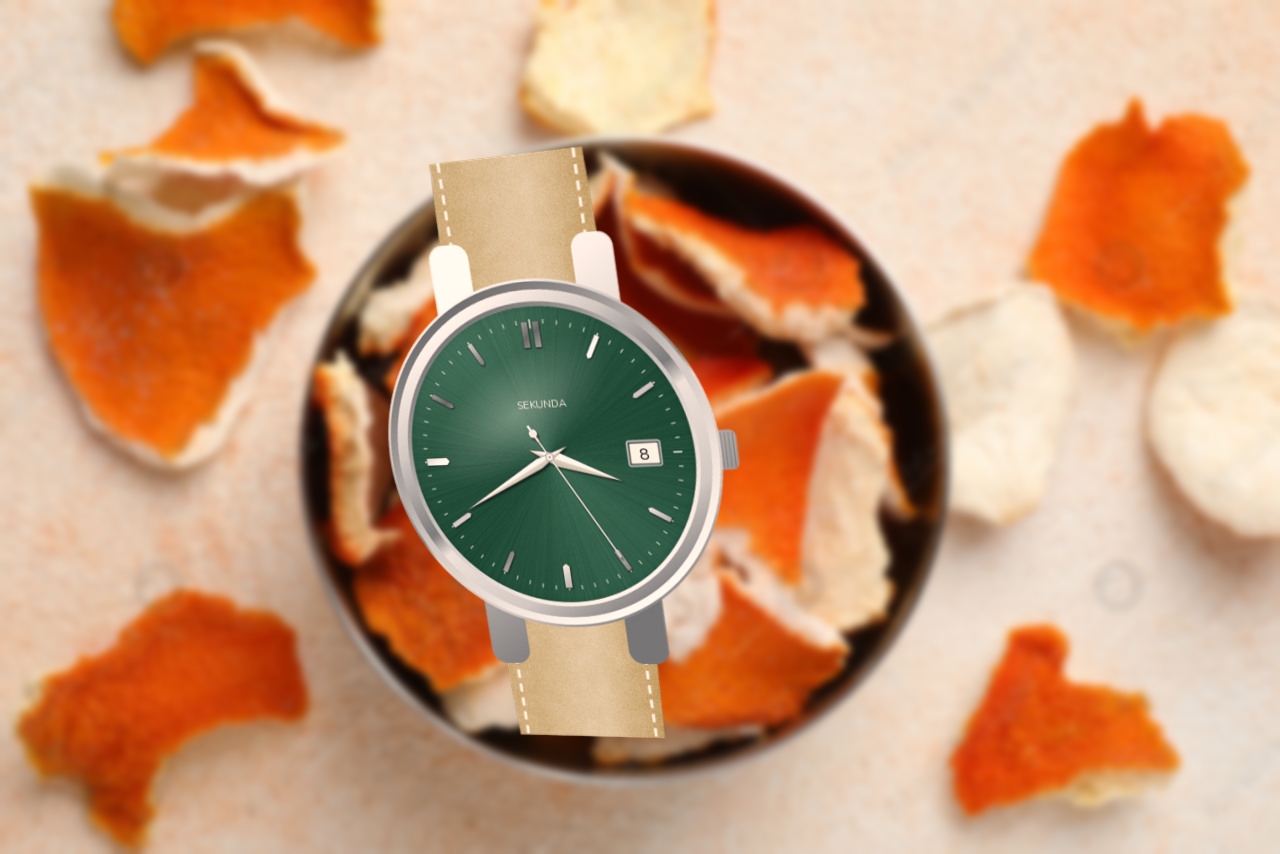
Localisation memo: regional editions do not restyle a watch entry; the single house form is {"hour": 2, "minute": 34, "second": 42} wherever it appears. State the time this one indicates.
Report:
{"hour": 3, "minute": 40, "second": 25}
